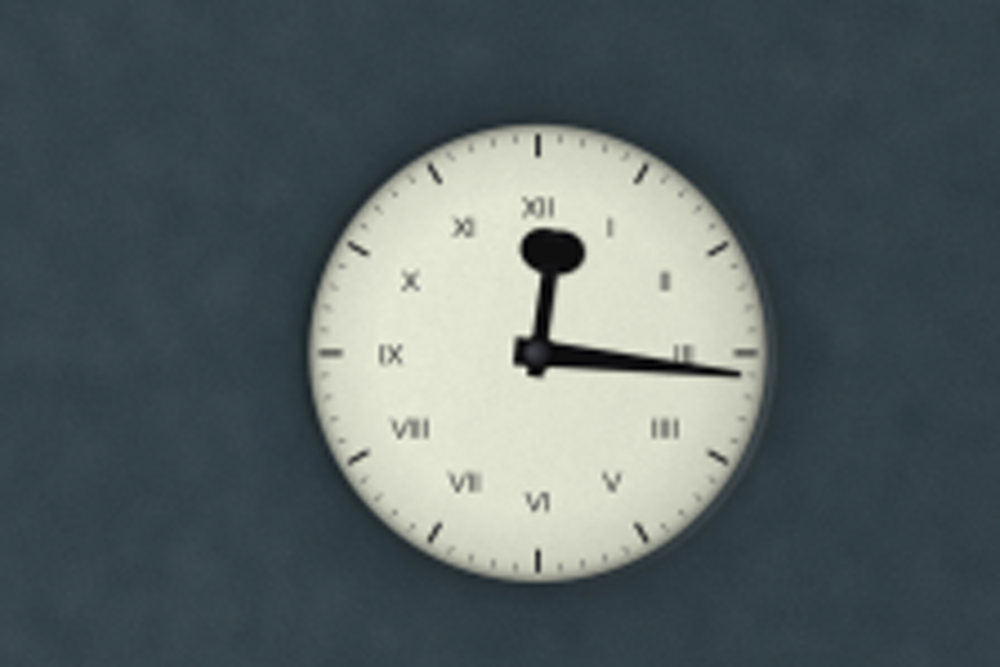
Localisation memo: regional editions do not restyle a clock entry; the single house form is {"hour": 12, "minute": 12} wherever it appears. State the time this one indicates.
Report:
{"hour": 12, "minute": 16}
